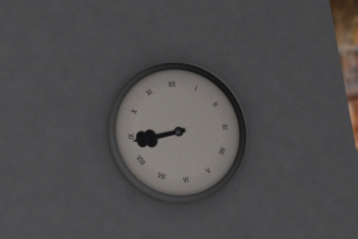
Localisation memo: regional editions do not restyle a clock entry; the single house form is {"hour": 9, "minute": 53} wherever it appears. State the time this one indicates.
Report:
{"hour": 8, "minute": 44}
